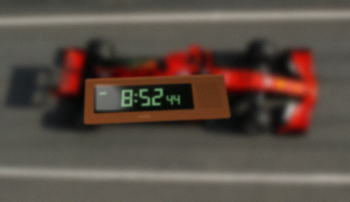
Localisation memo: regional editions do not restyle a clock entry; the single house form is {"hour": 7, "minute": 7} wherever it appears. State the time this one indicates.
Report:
{"hour": 8, "minute": 52}
